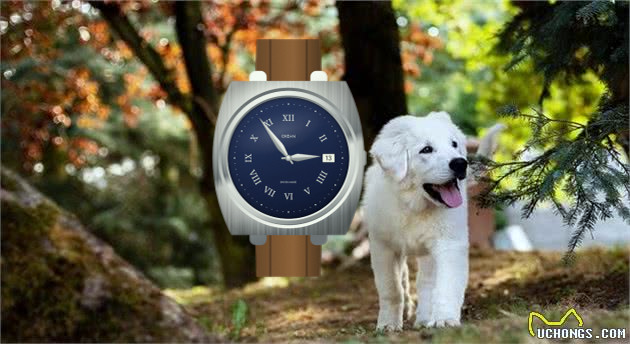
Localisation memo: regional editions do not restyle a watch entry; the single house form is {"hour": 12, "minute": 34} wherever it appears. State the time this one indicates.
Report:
{"hour": 2, "minute": 54}
